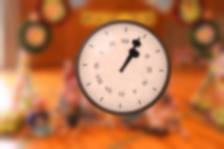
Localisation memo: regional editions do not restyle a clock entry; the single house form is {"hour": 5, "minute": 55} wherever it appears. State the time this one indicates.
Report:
{"hour": 1, "minute": 4}
